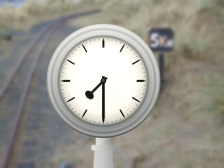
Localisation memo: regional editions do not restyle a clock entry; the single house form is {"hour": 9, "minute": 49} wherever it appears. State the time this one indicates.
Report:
{"hour": 7, "minute": 30}
